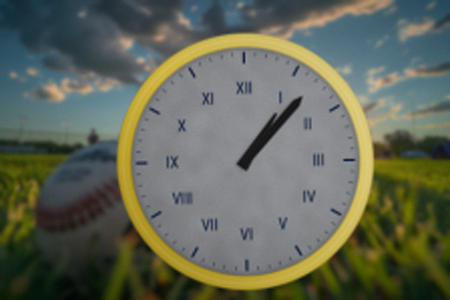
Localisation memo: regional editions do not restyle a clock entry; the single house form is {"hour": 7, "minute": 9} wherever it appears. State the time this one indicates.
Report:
{"hour": 1, "minute": 7}
